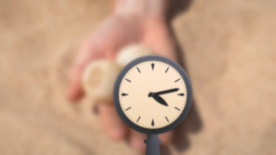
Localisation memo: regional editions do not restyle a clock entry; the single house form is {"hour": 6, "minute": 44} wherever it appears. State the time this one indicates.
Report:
{"hour": 4, "minute": 13}
